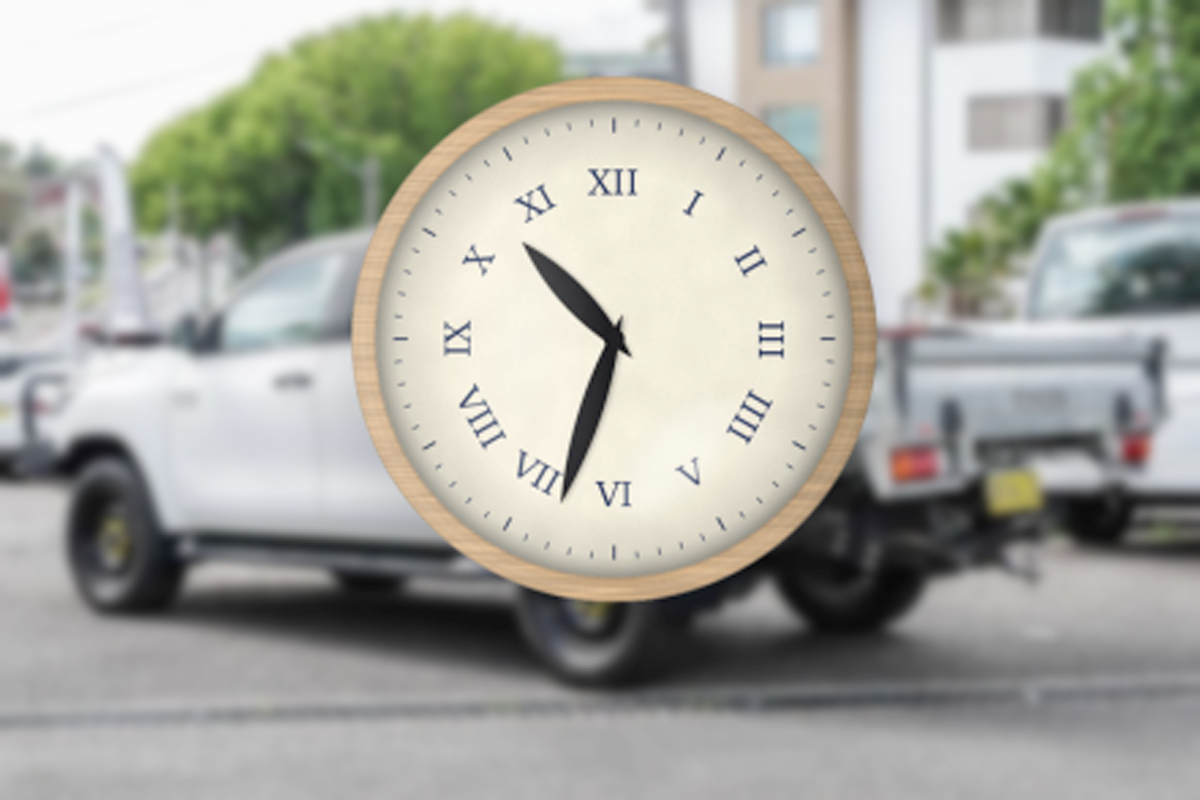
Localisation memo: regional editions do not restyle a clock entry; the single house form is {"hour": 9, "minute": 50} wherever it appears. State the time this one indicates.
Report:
{"hour": 10, "minute": 33}
